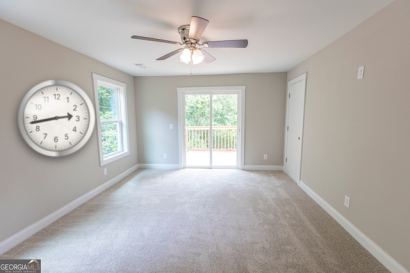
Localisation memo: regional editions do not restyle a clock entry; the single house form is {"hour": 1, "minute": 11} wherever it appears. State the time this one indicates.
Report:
{"hour": 2, "minute": 43}
